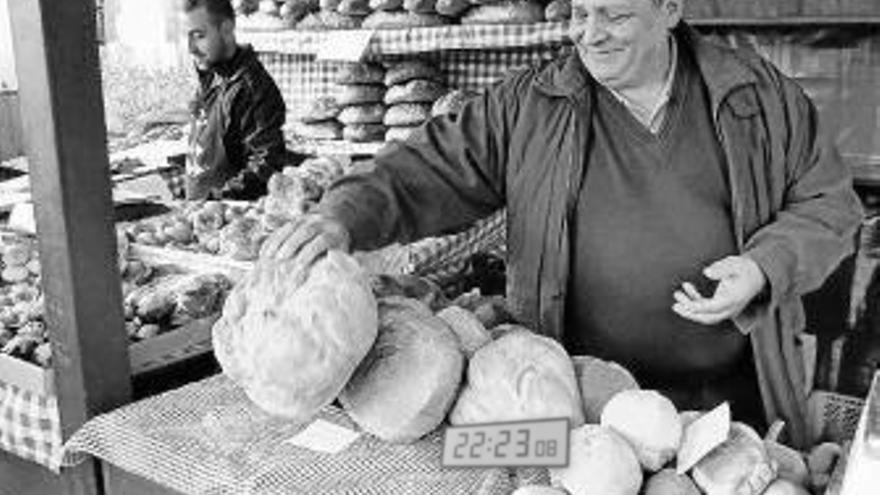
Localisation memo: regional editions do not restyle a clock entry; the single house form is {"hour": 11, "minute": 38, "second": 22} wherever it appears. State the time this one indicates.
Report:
{"hour": 22, "minute": 23, "second": 8}
